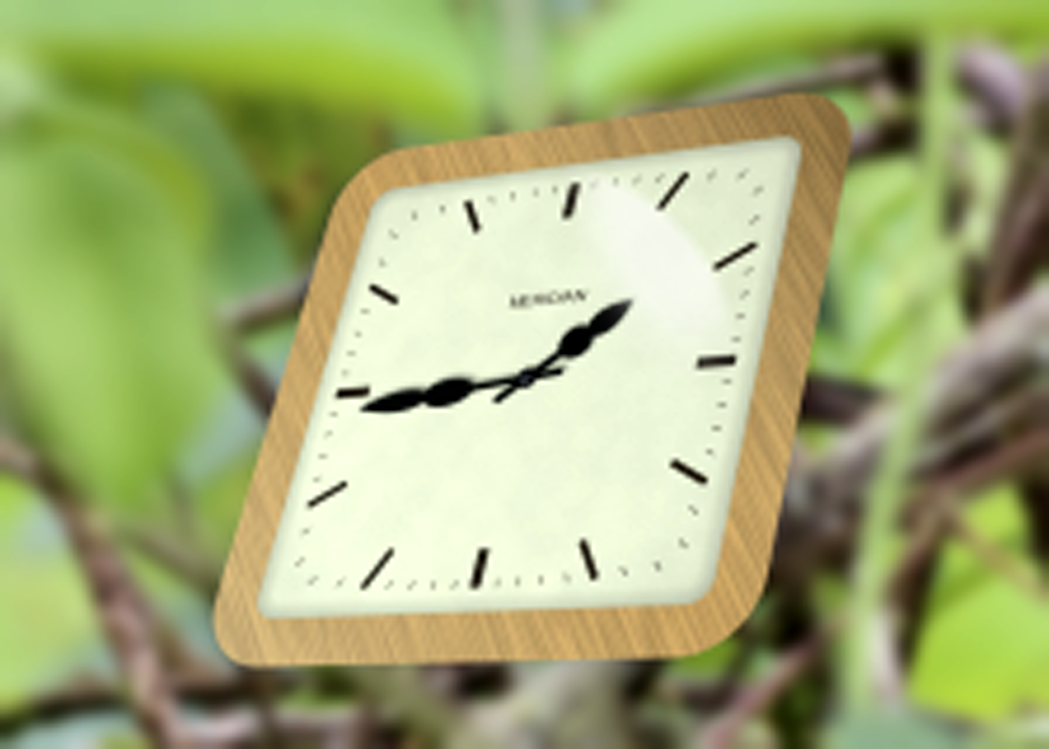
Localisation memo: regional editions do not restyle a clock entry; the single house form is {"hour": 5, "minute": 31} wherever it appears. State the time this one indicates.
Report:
{"hour": 1, "minute": 44}
